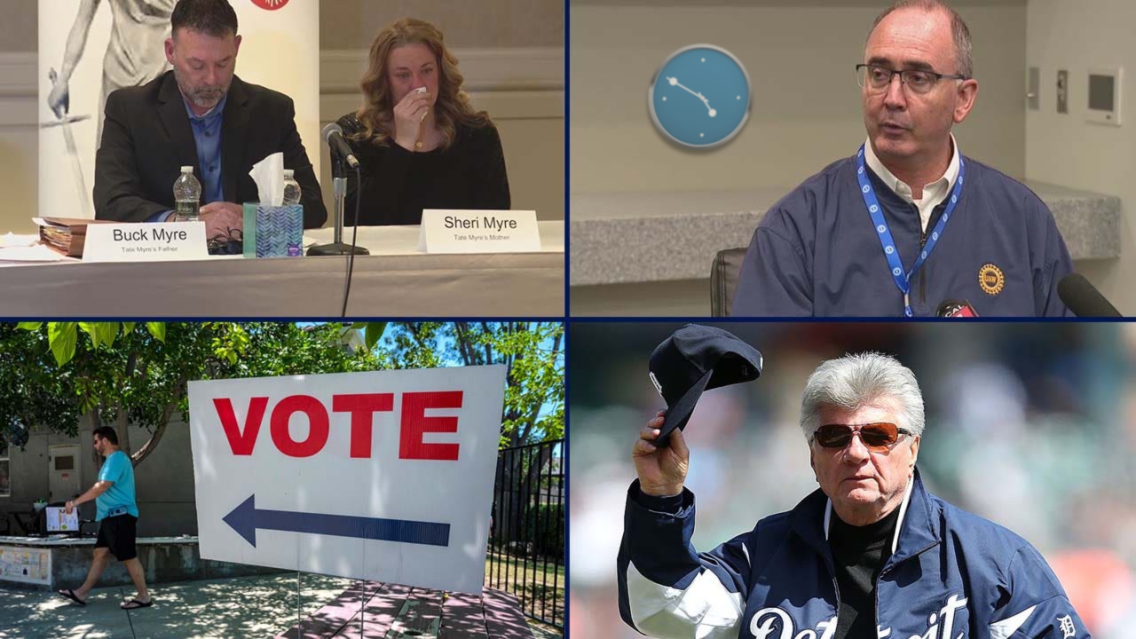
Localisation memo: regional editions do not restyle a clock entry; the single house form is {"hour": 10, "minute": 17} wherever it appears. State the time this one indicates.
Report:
{"hour": 4, "minute": 50}
